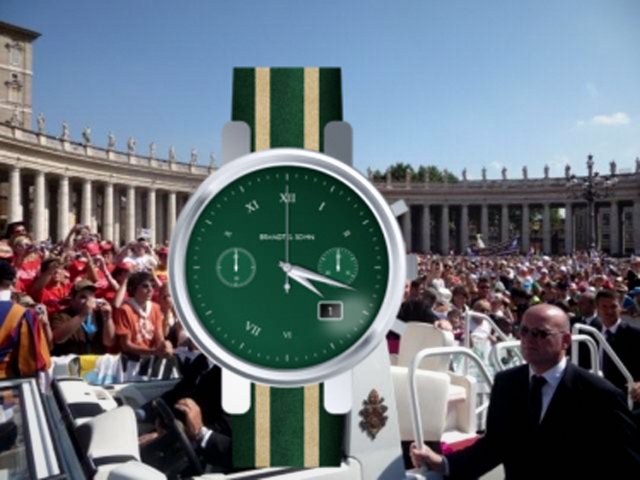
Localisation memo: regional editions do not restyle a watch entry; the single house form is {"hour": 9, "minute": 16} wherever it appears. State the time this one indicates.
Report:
{"hour": 4, "minute": 18}
